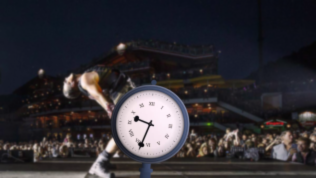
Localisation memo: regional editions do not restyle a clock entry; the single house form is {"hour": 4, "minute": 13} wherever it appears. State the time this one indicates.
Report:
{"hour": 9, "minute": 33}
